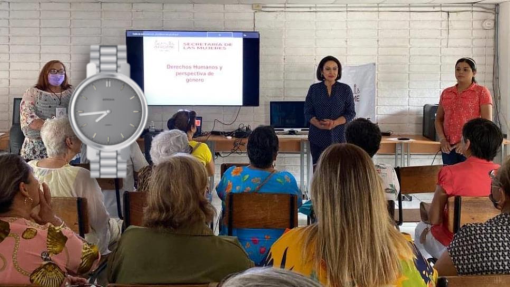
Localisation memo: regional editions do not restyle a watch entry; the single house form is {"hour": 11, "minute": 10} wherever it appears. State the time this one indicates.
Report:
{"hour": 7, "minute": 44}
